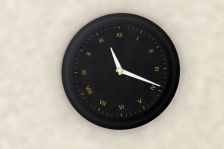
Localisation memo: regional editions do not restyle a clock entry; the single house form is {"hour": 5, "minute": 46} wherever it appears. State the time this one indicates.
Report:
{"hour": 11, "minute": 19}
